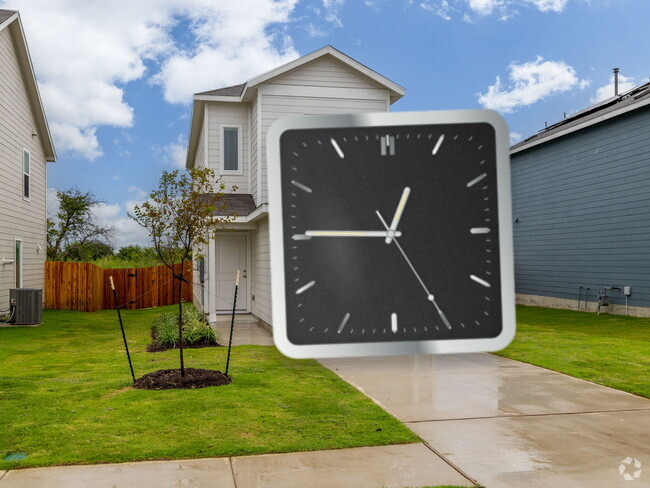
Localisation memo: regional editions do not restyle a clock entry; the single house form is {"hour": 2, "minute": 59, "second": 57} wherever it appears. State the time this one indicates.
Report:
{"hour": 12, "minute": 45, "second": 25}
